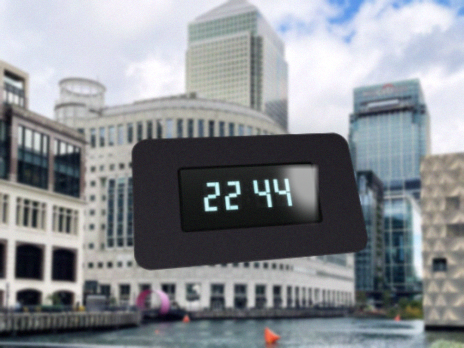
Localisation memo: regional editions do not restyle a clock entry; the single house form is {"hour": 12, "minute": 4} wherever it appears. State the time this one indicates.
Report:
{"hour": 22, "minute": 44}
